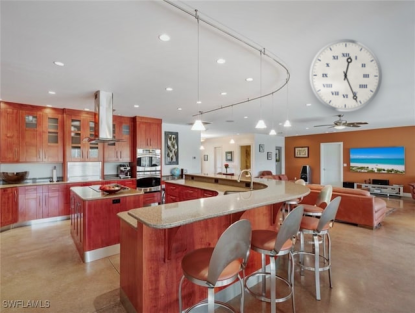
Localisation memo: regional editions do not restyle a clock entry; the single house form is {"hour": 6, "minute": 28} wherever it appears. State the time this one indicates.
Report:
{"hour": 12, "minute": 26}
